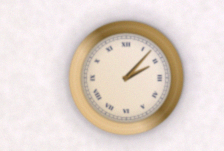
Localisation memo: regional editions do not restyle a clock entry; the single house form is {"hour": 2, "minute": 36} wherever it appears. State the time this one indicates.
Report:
{"hour": 2, "minute": 7}
